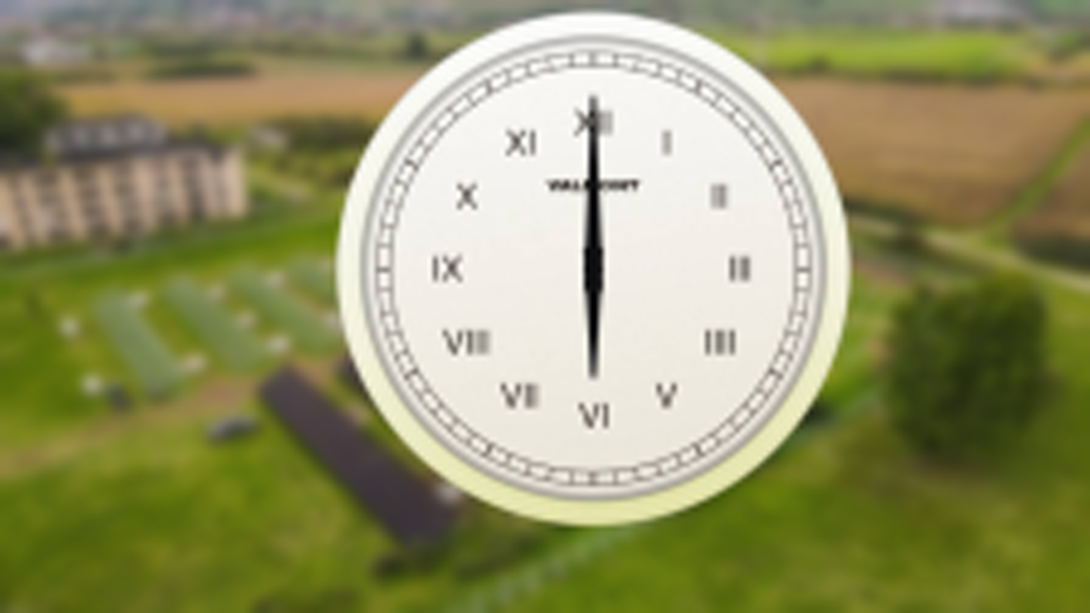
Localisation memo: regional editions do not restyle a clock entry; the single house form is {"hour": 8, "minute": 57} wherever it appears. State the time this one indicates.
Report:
{"hour": 6, "minute": 0}
